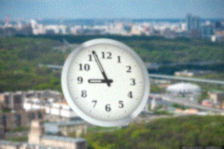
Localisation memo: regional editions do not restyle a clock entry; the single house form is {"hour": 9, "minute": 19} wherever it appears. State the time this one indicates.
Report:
{"hour": 8, "minute": 56}
